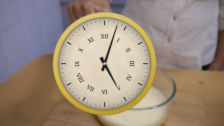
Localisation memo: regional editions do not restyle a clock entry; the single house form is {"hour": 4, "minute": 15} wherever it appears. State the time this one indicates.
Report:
{"hour": 5, "minute": 3}
